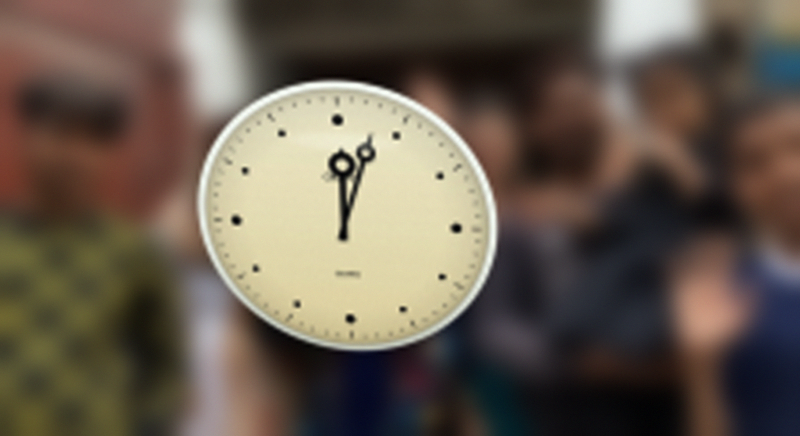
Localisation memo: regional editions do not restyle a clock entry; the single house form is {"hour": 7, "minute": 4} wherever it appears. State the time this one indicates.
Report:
{"hour": 12, "minute": 3}
